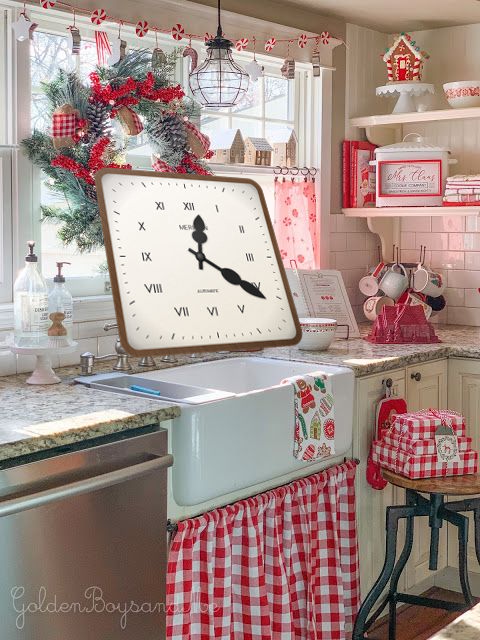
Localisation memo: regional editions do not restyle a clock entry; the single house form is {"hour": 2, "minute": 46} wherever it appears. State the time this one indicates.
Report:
{"hour": 12, "minute": 21}
